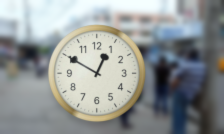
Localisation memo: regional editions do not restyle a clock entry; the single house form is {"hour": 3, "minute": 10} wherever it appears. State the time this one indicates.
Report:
{"hour": 12, "minute": 50}
